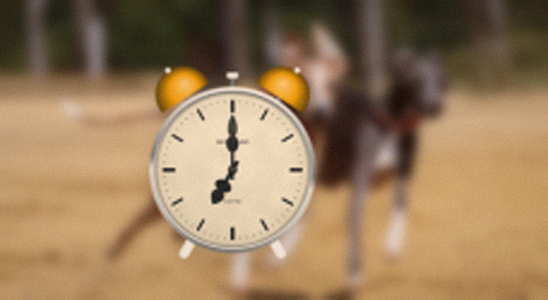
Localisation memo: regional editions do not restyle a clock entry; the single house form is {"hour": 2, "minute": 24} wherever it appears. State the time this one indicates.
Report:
{"hour": 7, "minute": 0}
